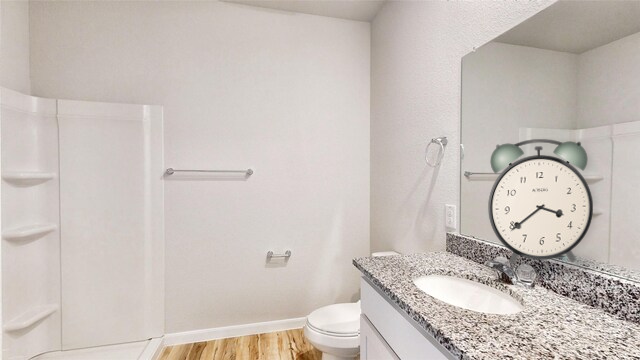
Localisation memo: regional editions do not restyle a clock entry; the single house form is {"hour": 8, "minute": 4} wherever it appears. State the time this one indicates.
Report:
{"hour": 3, "minute": 39}
